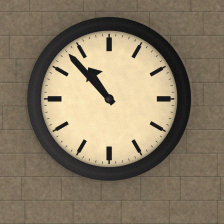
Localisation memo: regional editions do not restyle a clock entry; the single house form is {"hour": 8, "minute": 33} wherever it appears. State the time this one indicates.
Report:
{"hour": 10, "minute": 53}
